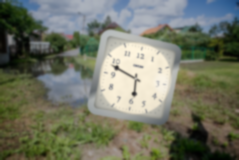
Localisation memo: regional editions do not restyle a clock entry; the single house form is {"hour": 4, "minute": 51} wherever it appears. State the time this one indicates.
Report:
{"hour": 5, "minute": 48}
